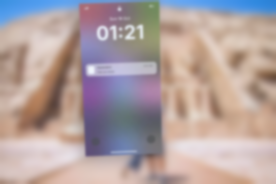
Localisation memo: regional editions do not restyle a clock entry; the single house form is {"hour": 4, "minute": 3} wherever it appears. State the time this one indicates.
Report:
{"hour": 1, "minute": 21}
